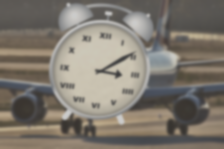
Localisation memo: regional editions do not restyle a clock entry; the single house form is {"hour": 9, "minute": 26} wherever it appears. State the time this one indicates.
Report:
{"hour": 3, "minute": 9}
